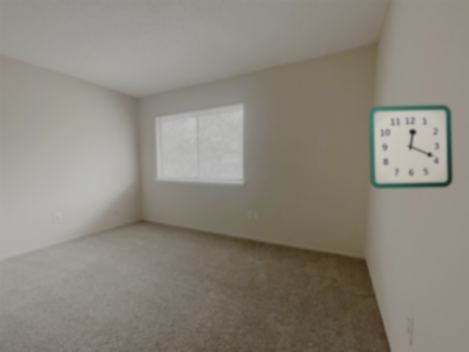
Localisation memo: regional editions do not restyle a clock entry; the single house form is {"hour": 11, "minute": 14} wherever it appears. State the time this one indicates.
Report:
{"hour": 12, "minute": 19}
